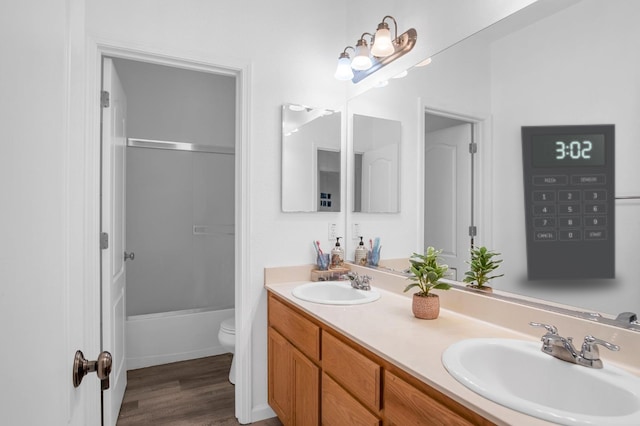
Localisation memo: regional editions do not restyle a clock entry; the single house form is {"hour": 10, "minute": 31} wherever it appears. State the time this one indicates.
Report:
{"hour": 3, "minute": 2}
